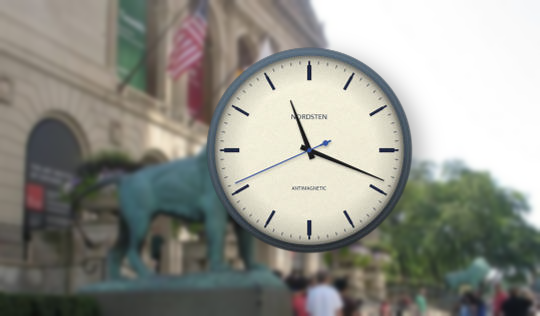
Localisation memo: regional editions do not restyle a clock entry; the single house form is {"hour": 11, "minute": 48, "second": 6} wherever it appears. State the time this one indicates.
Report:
{"hour": 11, "minute": 18, "second": 41}
